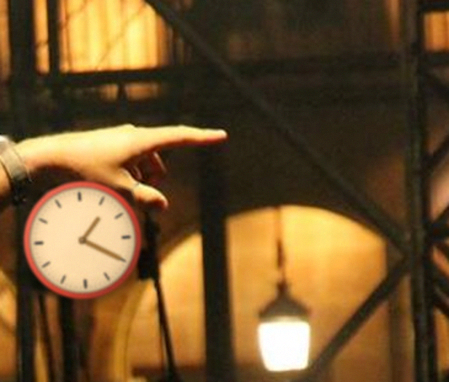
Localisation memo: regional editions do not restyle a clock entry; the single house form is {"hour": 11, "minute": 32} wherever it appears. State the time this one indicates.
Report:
{"hour": 1, "minute": 20}
